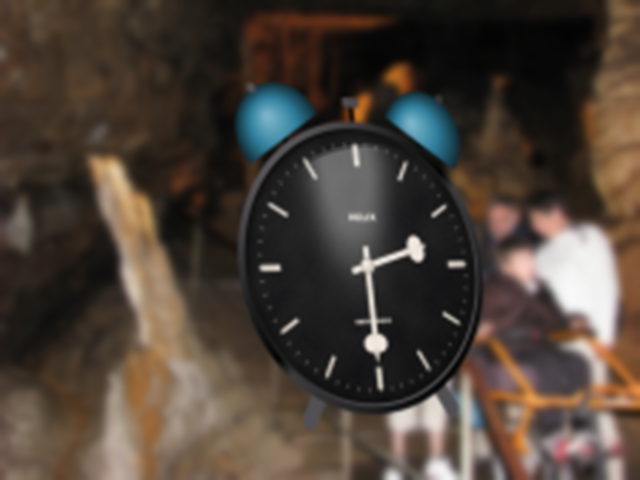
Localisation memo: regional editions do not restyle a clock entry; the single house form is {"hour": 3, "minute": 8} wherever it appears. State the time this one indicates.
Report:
{"hour": 2, "minute": 30}
